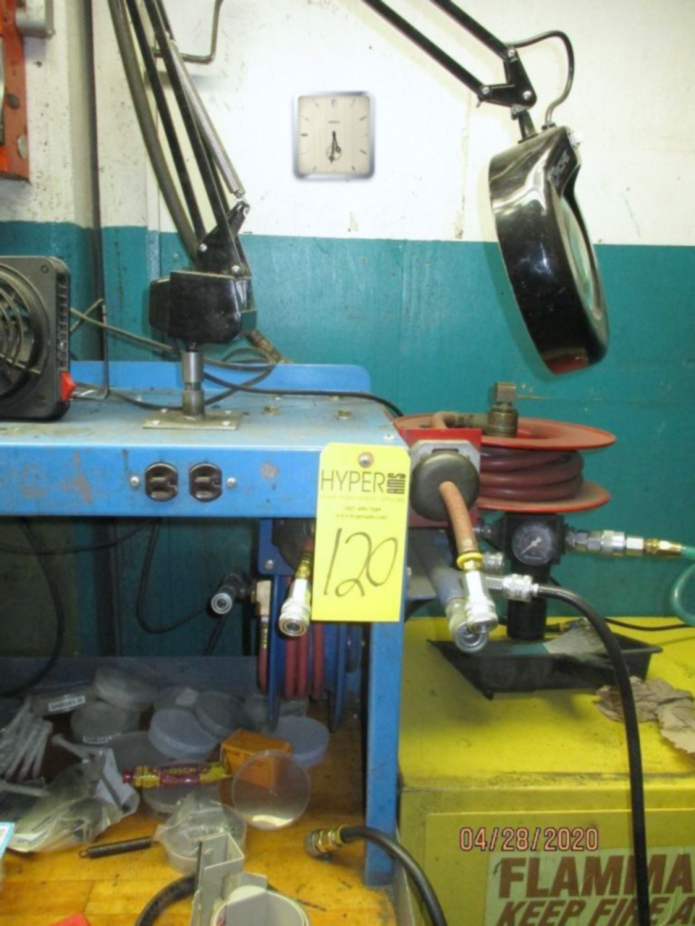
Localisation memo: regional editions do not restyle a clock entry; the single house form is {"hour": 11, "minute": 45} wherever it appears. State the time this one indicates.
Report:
{"hour": 5, "minute": 31}
